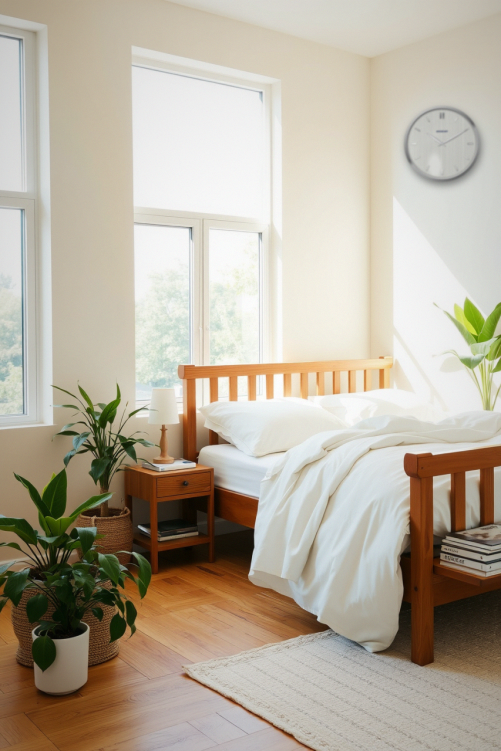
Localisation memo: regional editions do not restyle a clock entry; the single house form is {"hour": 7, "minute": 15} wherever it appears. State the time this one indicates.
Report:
{"hour": 10, "minute": 10}
